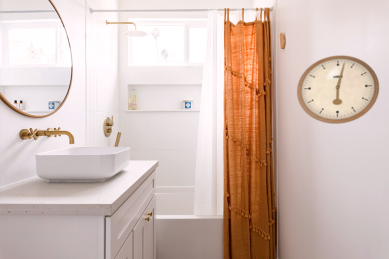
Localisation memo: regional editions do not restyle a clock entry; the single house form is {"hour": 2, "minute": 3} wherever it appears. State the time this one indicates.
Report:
{"hour": 6, "minute": 2}
